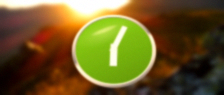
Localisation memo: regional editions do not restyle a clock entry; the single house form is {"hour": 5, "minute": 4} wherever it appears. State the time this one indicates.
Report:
{"hour": 6, "minute": 4}
